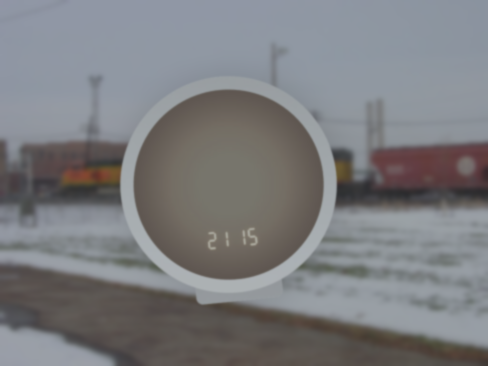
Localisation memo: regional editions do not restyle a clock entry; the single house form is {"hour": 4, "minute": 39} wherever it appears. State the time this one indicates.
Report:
{"hour": 21, "minute": 15}
